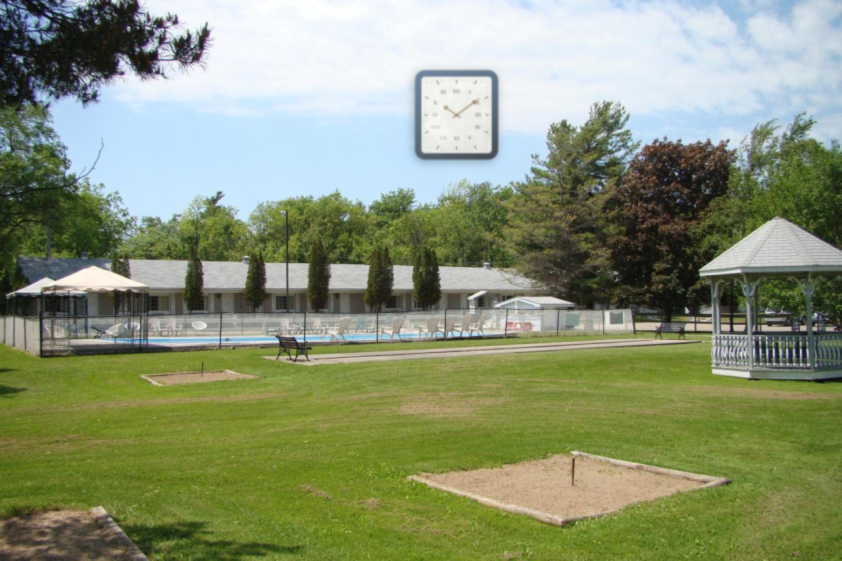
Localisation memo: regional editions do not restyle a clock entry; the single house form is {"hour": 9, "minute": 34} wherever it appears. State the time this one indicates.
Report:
{"hour": 10, "minute": 9}
